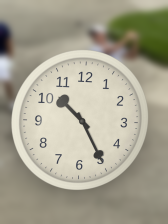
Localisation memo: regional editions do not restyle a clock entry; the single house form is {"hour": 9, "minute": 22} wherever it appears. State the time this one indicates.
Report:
{"hour": 10, "minute": 25}
